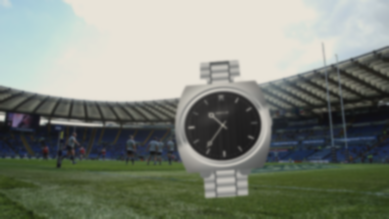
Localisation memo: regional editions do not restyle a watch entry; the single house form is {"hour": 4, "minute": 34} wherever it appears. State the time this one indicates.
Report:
{"hour": 10, "minute": 36}
